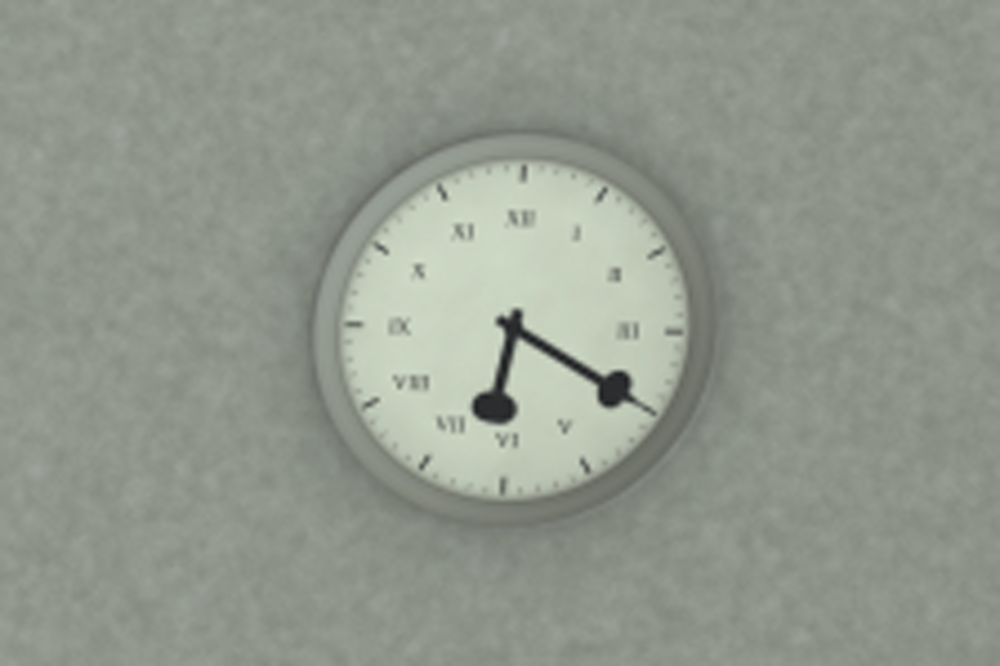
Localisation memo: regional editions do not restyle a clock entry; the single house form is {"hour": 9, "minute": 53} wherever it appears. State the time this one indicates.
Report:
{"hour": 6, "minute": 20}
